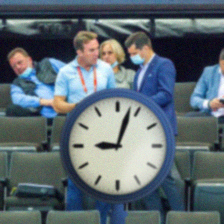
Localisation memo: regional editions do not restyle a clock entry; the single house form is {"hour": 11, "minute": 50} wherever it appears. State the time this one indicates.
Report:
{"hour": 9, "minute": 3}
